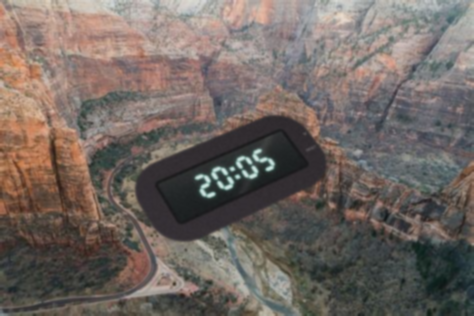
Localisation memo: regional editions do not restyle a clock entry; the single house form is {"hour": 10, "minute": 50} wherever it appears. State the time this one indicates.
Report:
{"hour": 20, "minute": 5}
